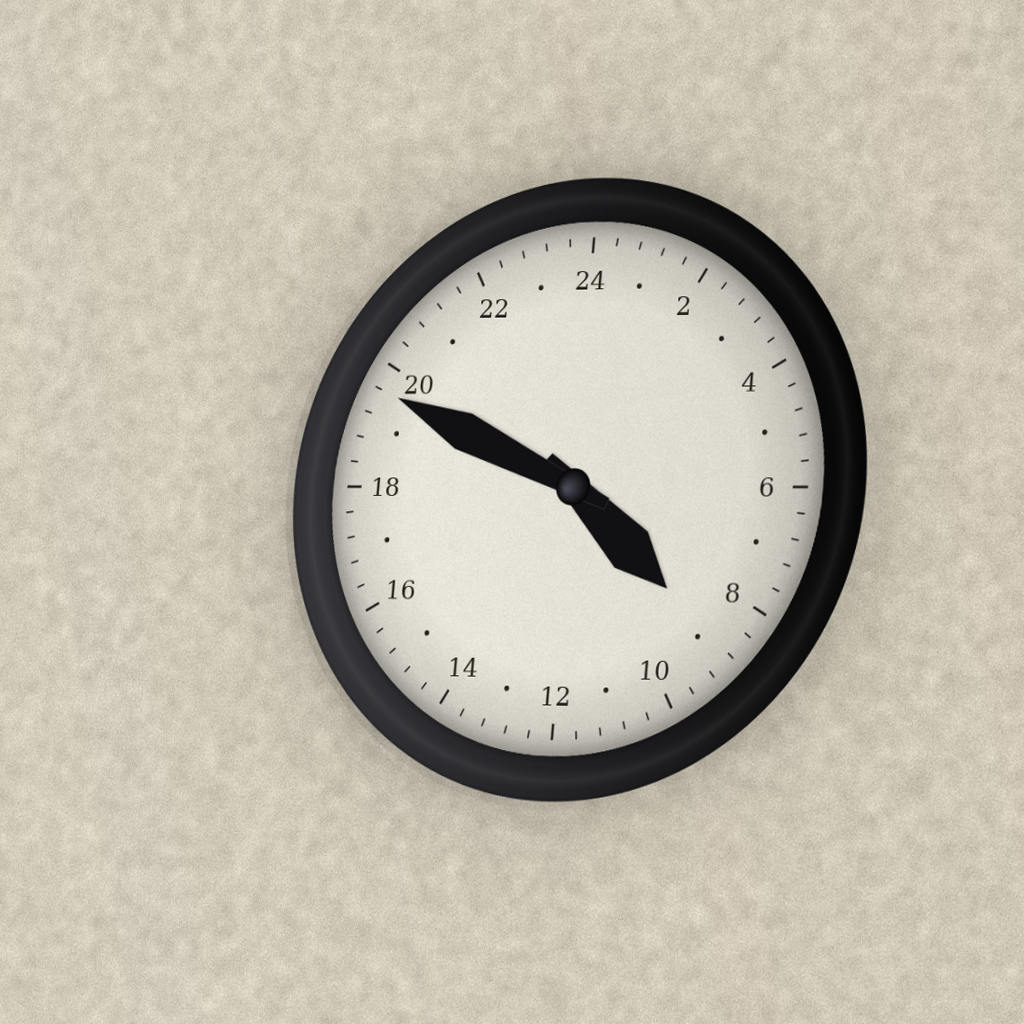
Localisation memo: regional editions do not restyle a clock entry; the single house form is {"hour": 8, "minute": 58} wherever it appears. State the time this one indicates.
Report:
{"hour": 8, "minute": 49}
